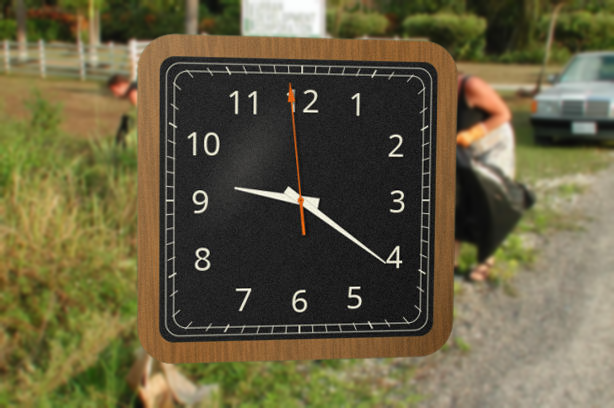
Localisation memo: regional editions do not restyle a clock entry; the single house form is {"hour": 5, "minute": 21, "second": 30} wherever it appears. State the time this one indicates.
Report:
{"hour": 9, "minute": 20, "second": 59}
